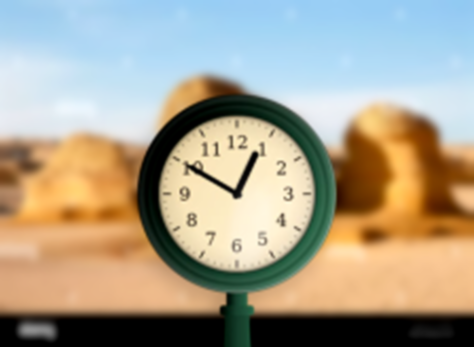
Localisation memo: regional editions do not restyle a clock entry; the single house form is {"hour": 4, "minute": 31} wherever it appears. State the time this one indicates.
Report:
{"hour": 12, "minute": 50}
